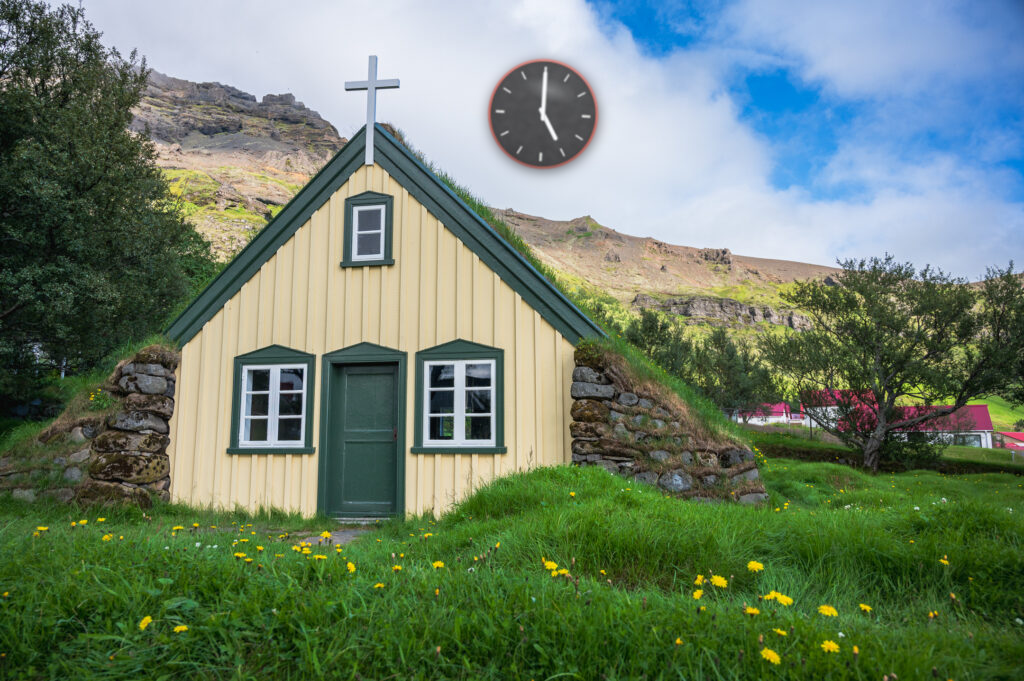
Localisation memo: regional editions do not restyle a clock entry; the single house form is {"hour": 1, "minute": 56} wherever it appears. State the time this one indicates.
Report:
{"hour": 5, "minute": 0}
